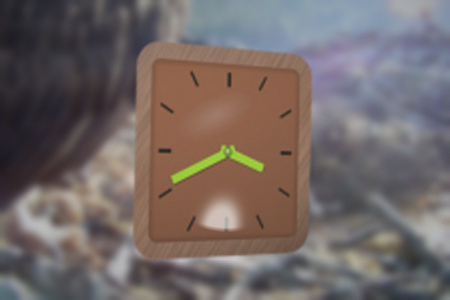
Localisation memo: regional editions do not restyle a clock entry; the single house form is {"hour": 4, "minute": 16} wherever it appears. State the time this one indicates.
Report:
{"hour": 3, "minute": 41}
